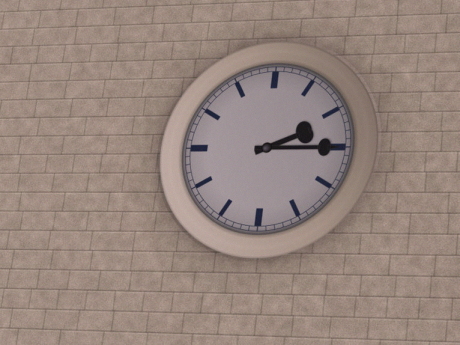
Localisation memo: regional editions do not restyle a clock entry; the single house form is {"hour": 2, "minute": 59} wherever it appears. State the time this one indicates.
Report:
{"hour": 2, "minute": 15}
